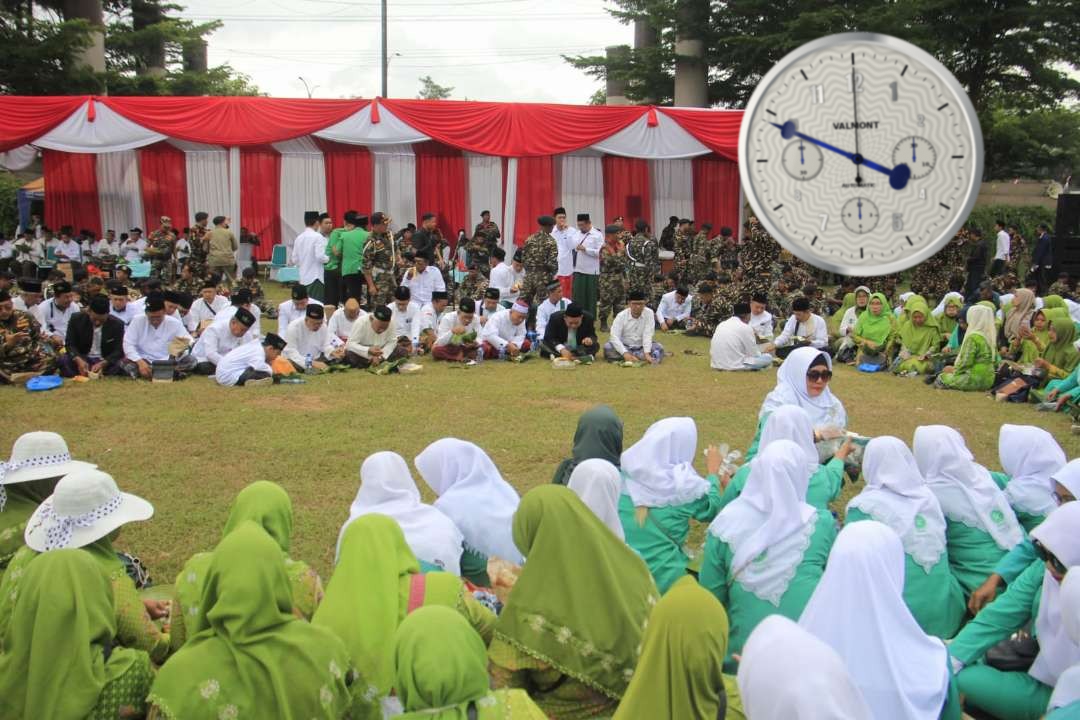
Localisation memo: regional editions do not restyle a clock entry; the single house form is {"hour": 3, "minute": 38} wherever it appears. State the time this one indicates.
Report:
{"hour": 3, "minute": 49}
